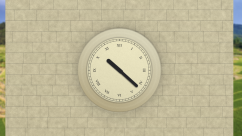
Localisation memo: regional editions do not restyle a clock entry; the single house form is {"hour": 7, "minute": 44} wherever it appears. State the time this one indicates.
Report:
{"hour": 10, "minute": 22}
